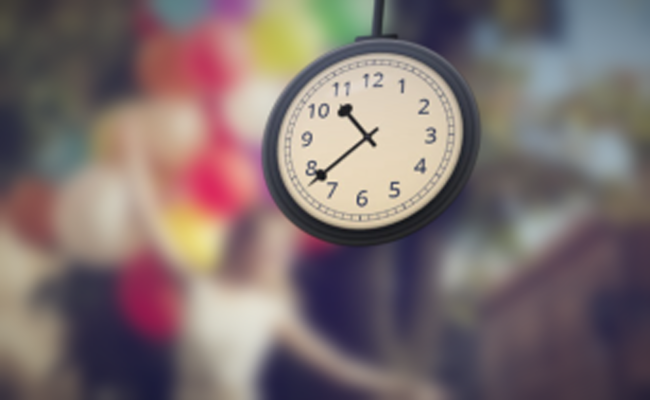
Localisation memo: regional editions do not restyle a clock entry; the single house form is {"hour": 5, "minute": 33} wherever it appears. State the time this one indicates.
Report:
{"hour": 10, "minute": 38}
